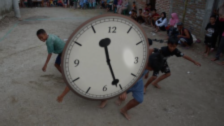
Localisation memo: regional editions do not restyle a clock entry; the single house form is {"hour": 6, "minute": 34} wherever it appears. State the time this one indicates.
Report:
{"hour": 11, "minute": 26}
